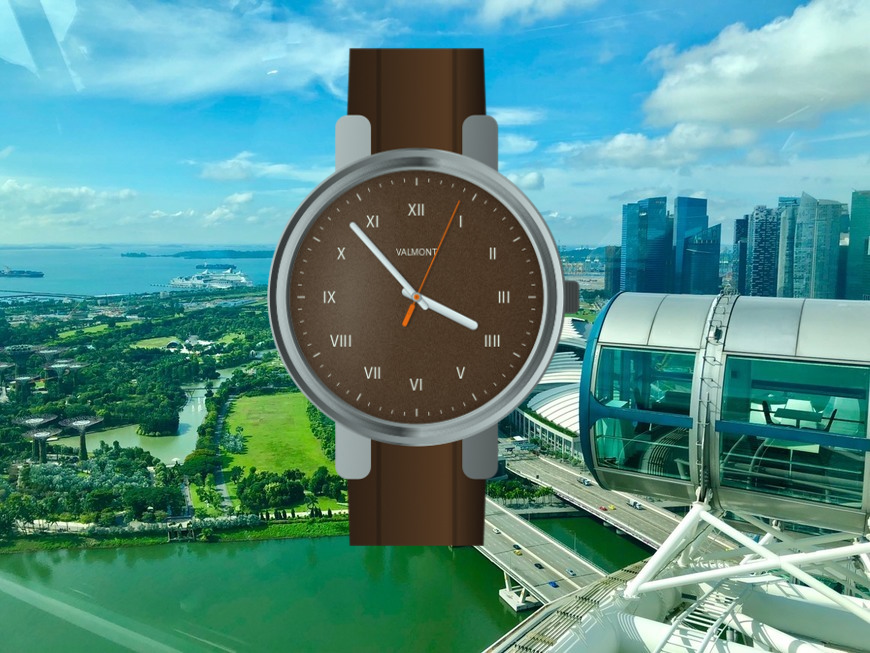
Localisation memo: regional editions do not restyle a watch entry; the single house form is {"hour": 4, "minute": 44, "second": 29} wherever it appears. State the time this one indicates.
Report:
{"hour": 3, "minute": 53, "second": 4}
